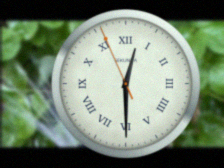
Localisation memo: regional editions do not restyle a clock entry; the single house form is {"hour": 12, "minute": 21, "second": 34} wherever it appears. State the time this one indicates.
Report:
{"hour": 12, "minute": 29, "second": 56}
